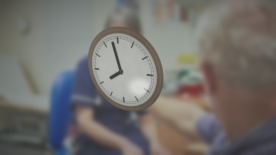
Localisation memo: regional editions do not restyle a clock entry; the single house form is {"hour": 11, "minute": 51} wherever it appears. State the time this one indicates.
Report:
{"hour": 7, "minute": 58}
